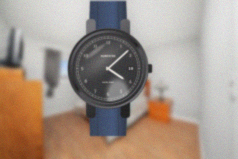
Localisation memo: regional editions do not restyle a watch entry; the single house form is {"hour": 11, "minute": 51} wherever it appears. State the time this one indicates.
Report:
{"hour": 4, "minute": 8}
